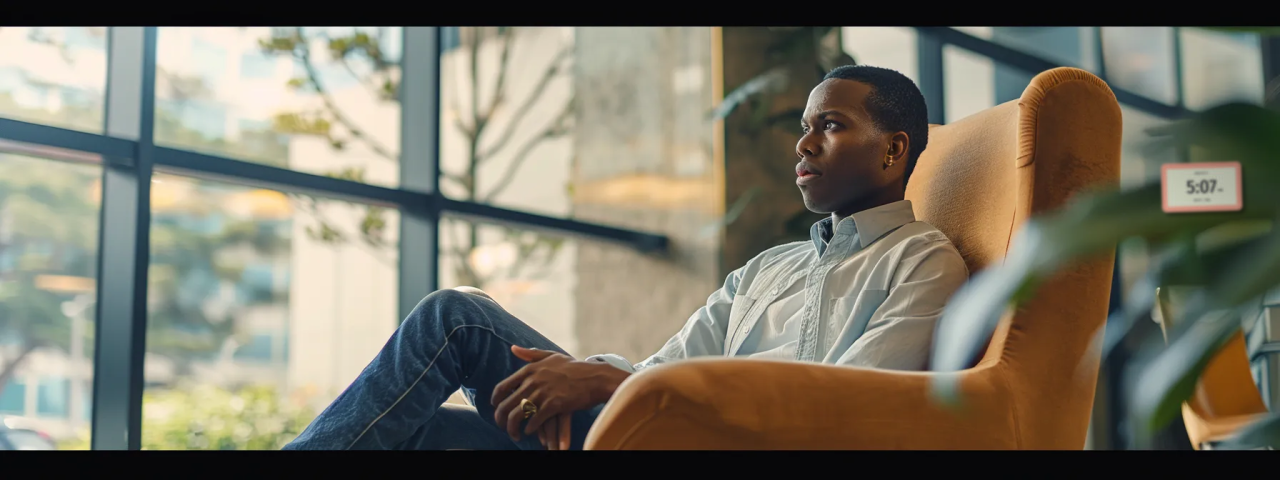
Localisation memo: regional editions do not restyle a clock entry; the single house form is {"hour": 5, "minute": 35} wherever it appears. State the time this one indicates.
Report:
{"hour": 5, "minute": 7}
